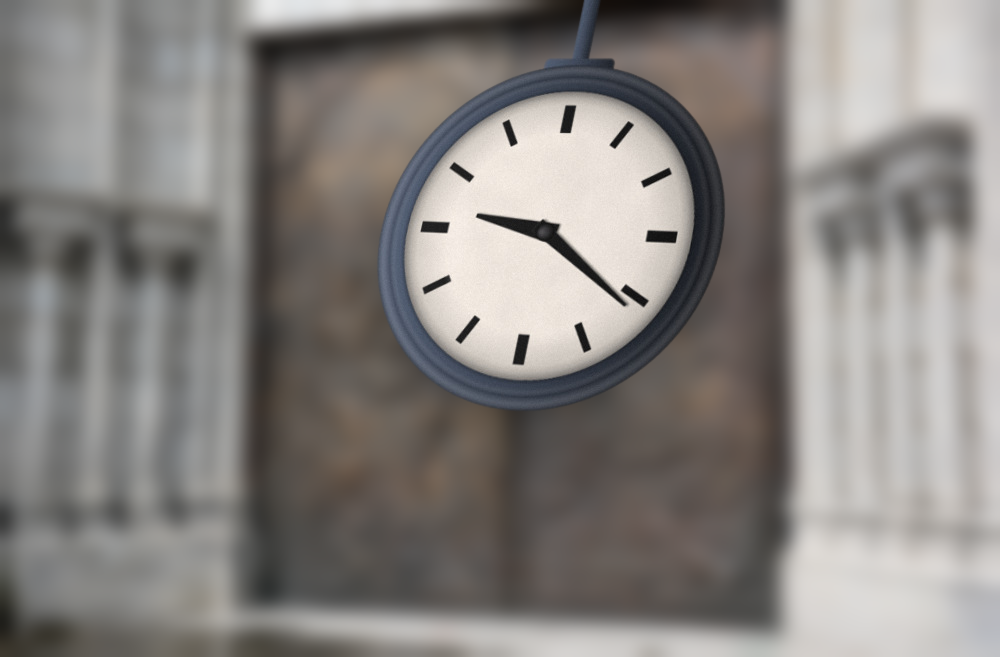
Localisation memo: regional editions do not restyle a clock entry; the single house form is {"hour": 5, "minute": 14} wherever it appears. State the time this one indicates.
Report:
{"hour": 9, "minute": 21}
